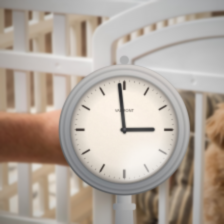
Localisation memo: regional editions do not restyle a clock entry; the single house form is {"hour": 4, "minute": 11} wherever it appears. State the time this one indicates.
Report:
{"hour": 2, "minute": 59}
